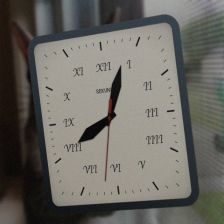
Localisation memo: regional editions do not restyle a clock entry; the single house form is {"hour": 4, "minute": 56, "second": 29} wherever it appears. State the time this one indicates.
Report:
{"hour": 8, "minute": 3, "second": 32}
